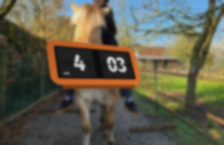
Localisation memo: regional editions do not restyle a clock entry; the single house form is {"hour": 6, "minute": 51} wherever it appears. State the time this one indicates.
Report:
{"hour": 4, "minute": 3}
